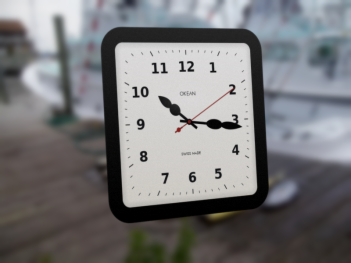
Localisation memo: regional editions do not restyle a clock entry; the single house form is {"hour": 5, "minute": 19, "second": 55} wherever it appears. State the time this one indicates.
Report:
{"hour": 10, "minute": 16, "second": 10}
